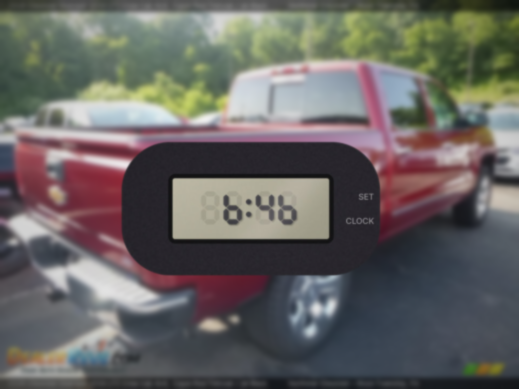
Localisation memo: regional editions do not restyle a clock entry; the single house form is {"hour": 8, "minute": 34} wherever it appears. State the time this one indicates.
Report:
{"hour": 6, "minute": 46}
